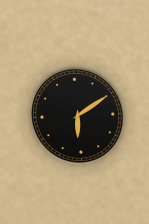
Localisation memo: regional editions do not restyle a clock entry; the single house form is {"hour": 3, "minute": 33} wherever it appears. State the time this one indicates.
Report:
{"hour": 6, "minute": 10}
